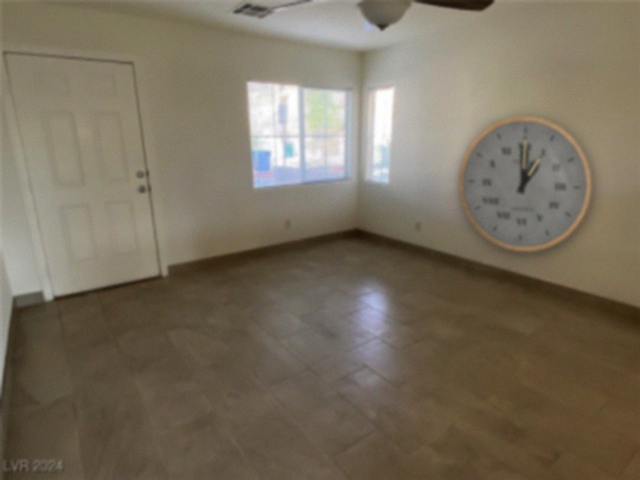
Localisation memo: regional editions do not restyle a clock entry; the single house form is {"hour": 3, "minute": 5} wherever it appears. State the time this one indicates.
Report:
{"hour": 1, "minute": 0}
